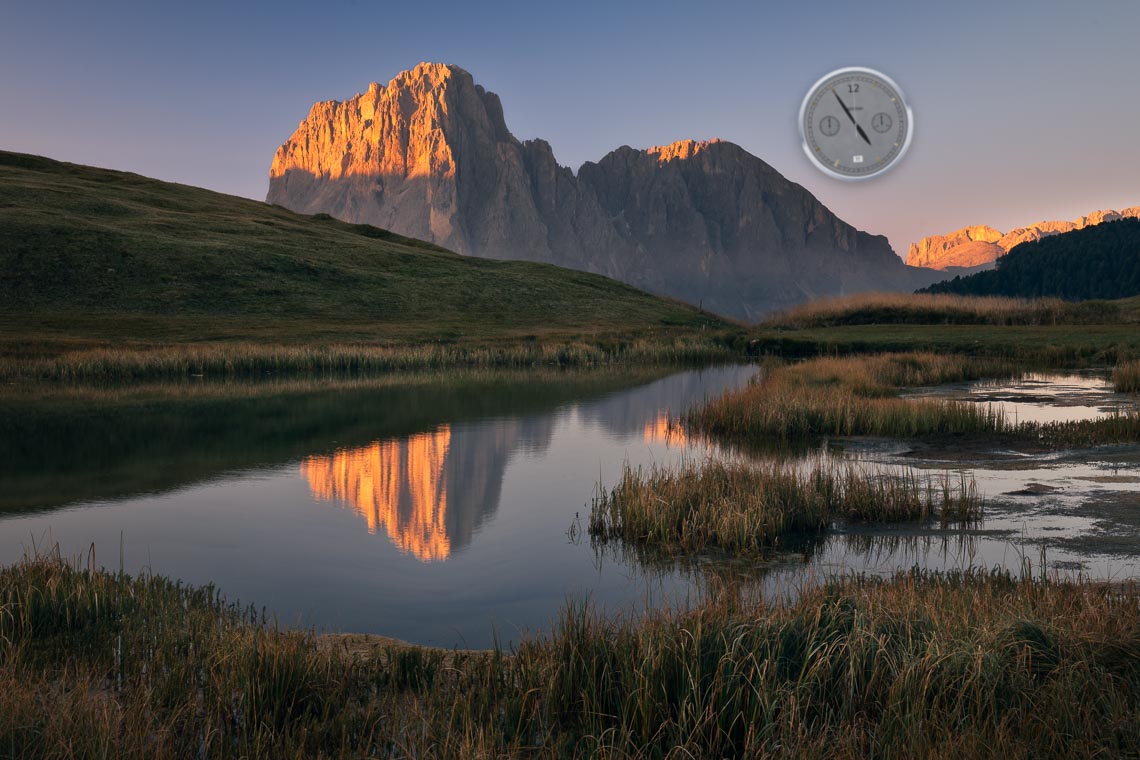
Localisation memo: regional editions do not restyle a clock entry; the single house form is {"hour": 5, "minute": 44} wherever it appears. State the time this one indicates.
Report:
{"hour": 4, "minute": 55}
